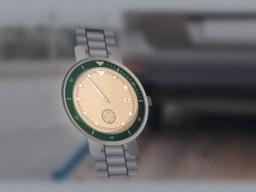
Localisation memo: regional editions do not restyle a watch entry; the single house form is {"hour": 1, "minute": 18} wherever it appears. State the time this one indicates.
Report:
{"hour": 10, "minute": 54}
